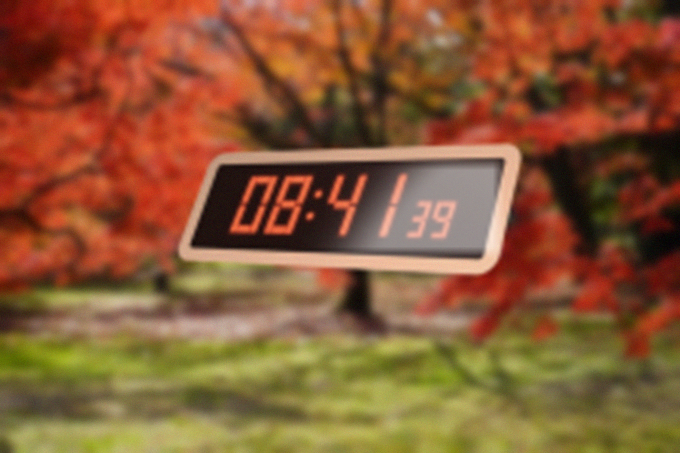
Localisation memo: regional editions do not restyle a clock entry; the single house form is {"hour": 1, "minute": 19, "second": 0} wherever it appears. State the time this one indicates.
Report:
{"hour": 8, "minute": 41, "second": 39}
